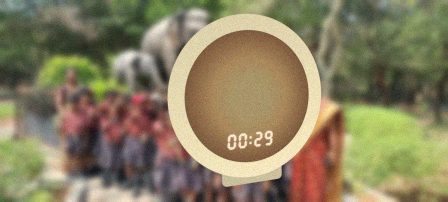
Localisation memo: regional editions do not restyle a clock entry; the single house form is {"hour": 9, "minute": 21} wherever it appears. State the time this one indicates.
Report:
{"hour": 0, "minute": 29}
